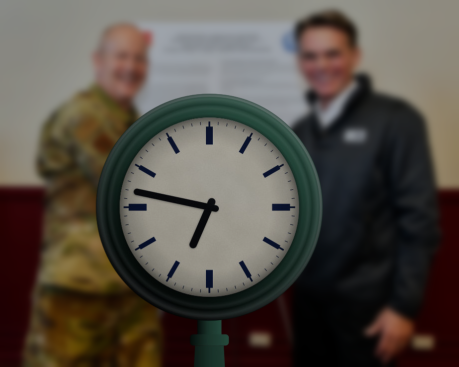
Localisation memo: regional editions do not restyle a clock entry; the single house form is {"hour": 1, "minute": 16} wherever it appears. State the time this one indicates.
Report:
{"hour": 6, "minute": 47}
